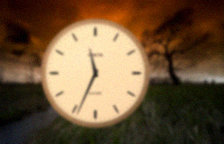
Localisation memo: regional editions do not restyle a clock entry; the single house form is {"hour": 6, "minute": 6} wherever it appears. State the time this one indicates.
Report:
{"hour": 11, "minute": 34}
